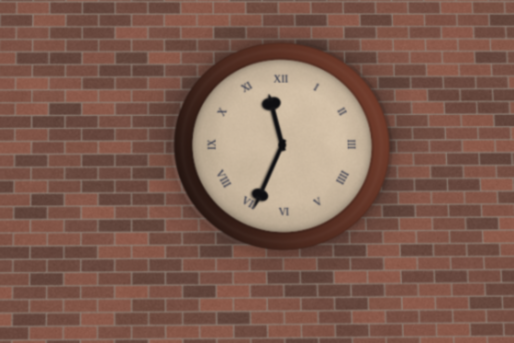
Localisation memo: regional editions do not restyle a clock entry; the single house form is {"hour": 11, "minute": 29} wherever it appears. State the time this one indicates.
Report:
{"hour": 11, "minute": 34}
